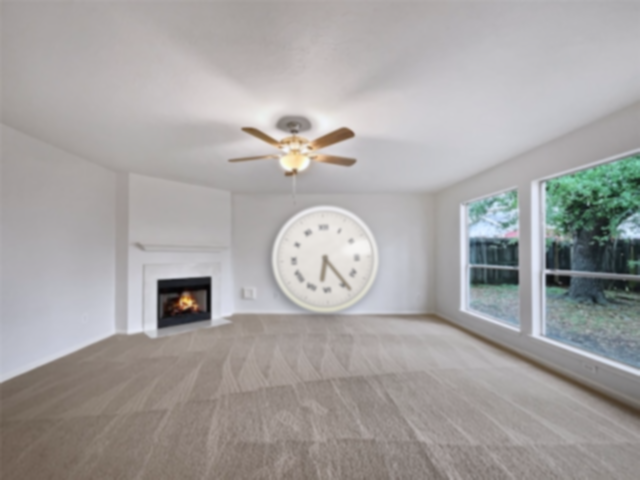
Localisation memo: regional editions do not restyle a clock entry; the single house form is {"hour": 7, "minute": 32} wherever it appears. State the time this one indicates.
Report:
{"hour": 6, "minute": 24}
